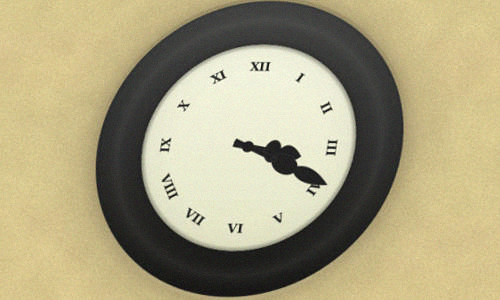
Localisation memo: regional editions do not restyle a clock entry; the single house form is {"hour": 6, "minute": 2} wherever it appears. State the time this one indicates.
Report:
{"hour": 3, "minute": 19}
